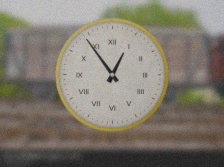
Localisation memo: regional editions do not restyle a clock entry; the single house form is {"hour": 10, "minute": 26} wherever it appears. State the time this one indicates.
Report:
{"hour": 12, "minute": 54}
